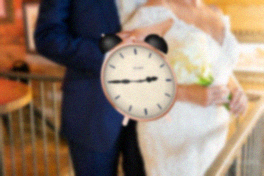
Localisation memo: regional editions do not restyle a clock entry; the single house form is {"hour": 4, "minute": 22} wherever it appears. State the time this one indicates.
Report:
{"hour": 2, "minute": 45}
